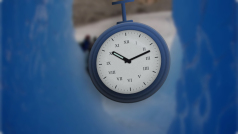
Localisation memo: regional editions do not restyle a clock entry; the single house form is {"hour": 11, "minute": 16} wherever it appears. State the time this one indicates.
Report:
{"hour": 10, "minute": 12}
